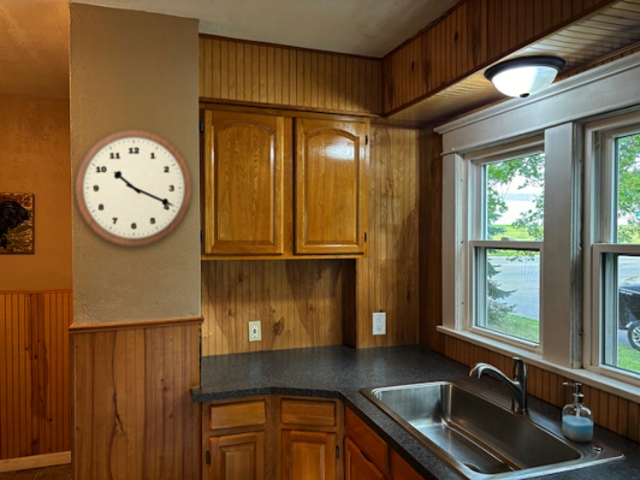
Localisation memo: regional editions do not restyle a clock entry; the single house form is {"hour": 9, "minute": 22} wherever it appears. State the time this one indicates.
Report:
{"hour": 10, "minute": 19}
